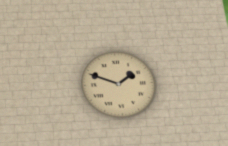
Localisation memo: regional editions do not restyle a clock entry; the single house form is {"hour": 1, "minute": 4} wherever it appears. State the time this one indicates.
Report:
{"hour": 1, "minute": 49}
